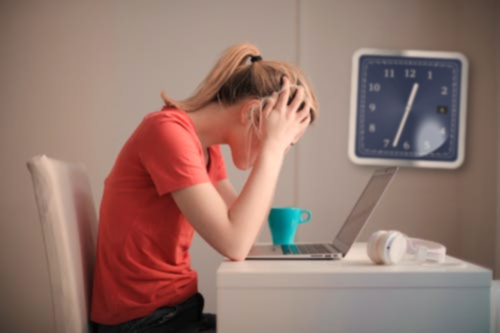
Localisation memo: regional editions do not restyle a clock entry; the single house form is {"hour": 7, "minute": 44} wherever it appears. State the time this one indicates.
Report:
{"hour": 12, "minute": 33}
